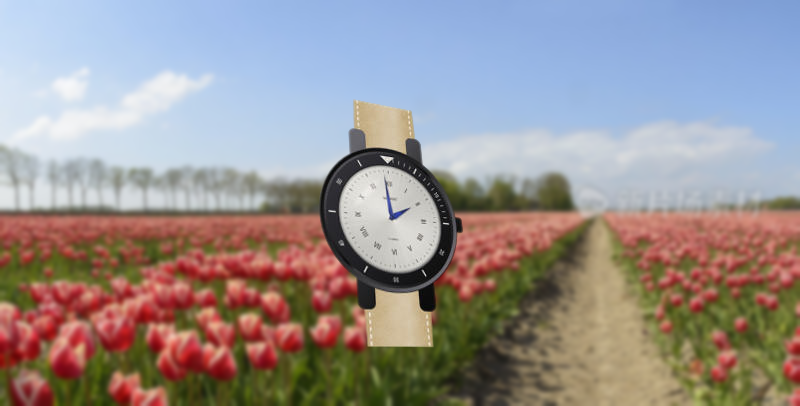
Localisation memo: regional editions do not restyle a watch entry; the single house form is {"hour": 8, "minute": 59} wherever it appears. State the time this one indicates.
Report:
{"hour": 1, "minute": 59}
